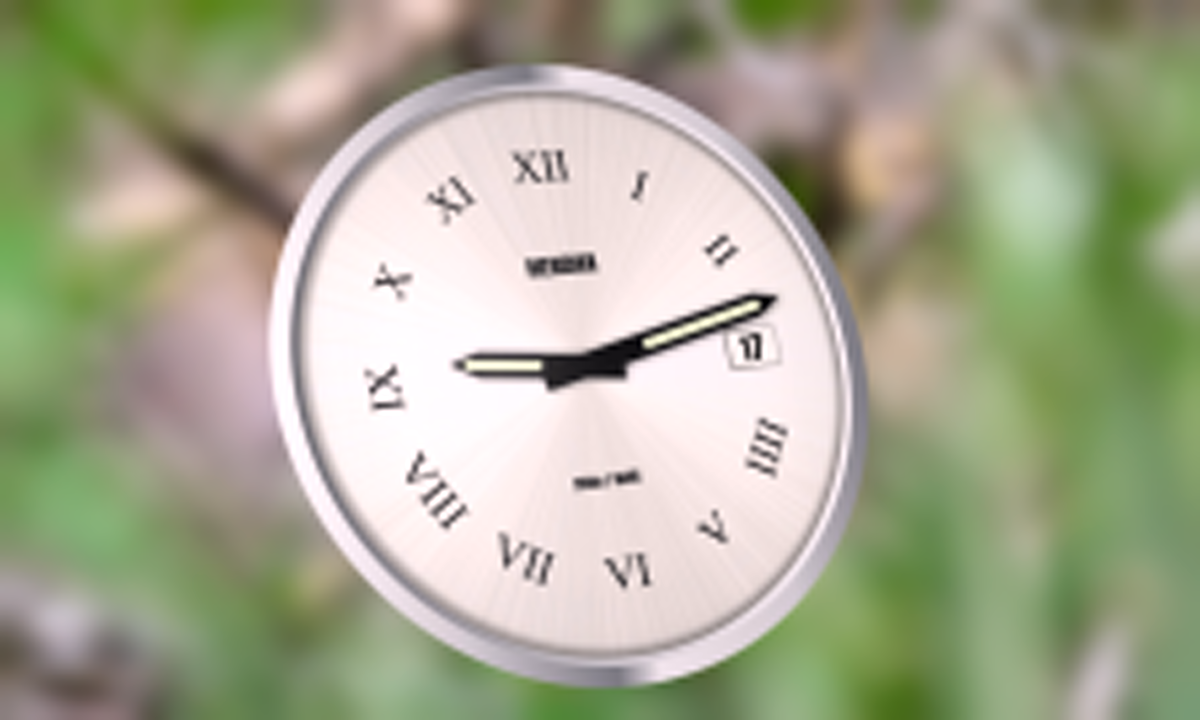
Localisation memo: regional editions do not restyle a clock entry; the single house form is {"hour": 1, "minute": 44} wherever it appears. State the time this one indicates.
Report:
{"hour": 9, "minute": 13}
